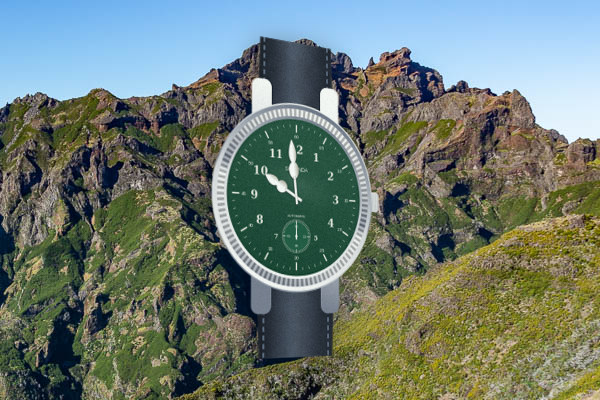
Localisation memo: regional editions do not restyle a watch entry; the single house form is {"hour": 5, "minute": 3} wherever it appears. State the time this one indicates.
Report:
{"hour": 9, "minute": 59}
